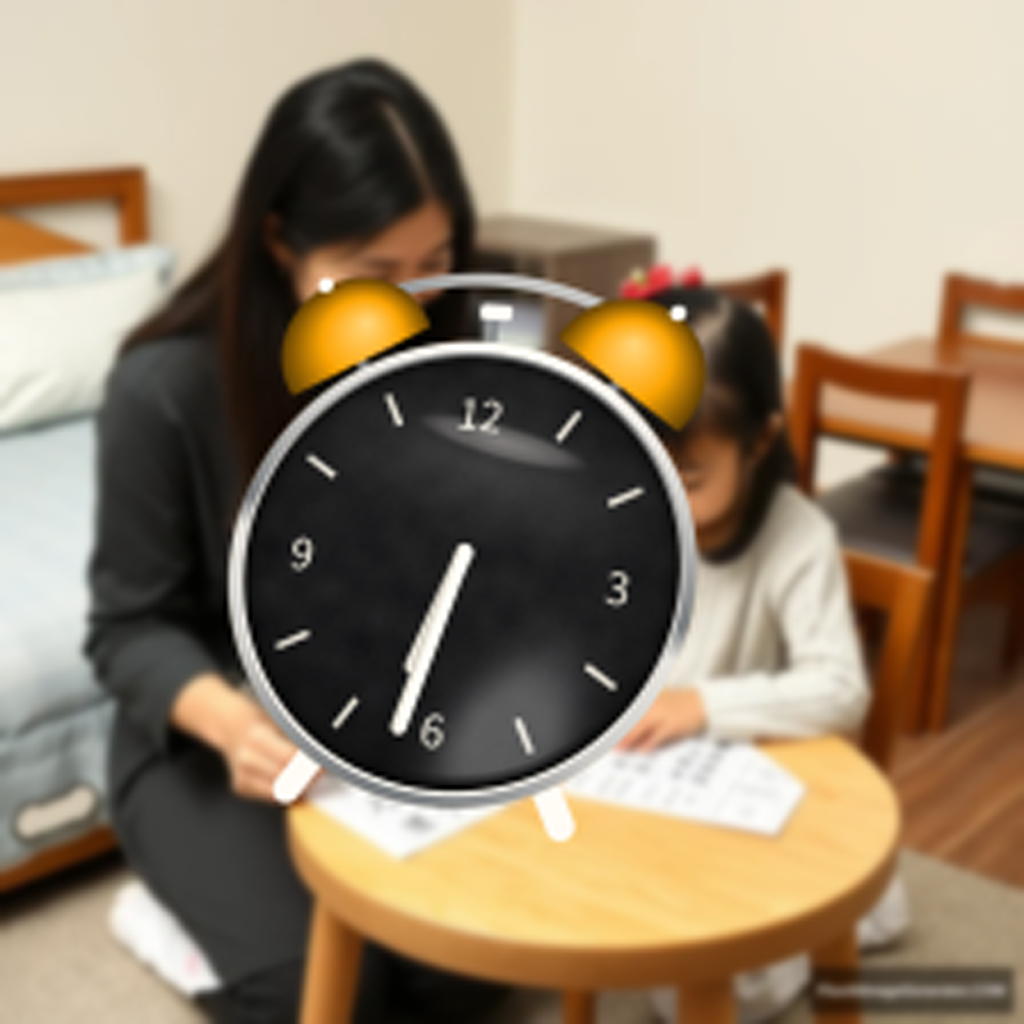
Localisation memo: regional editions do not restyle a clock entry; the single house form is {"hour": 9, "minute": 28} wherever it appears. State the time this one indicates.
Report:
{"hour": 6, "minute": 32}
